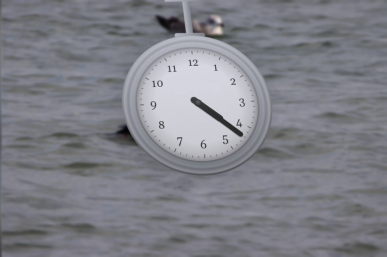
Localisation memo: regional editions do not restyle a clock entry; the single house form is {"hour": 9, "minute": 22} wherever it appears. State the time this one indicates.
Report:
{"hour": 4, "minute": 22}
